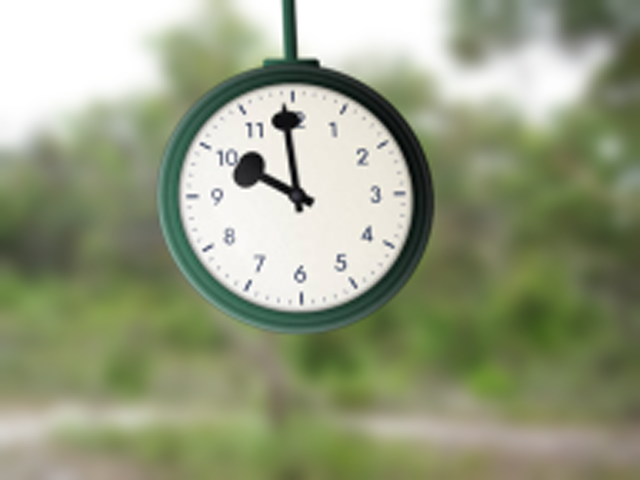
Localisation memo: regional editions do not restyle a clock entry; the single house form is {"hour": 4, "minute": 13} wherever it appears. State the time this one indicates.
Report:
{"hour": 9, "minute": 59}
